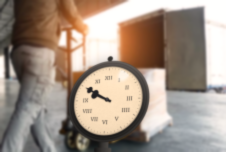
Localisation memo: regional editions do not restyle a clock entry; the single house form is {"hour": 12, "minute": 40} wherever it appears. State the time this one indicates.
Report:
{"hour": 9, "minute": 50}
